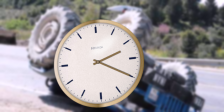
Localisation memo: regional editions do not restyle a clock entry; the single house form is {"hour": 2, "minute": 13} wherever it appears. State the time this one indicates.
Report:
{"hour": 2, "minute": 20}
